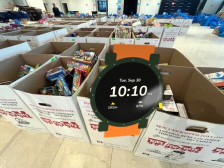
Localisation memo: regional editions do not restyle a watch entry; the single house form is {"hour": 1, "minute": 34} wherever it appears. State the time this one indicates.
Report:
{"hour": 10, "minute": 10}
